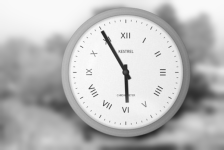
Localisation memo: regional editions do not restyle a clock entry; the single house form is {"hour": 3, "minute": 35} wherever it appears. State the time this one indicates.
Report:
{"hour": 5, "minute": 55}
